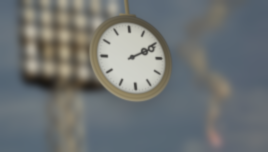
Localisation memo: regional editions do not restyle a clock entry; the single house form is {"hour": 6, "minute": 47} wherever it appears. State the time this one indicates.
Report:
{"hour": 2, "minute": 11}
